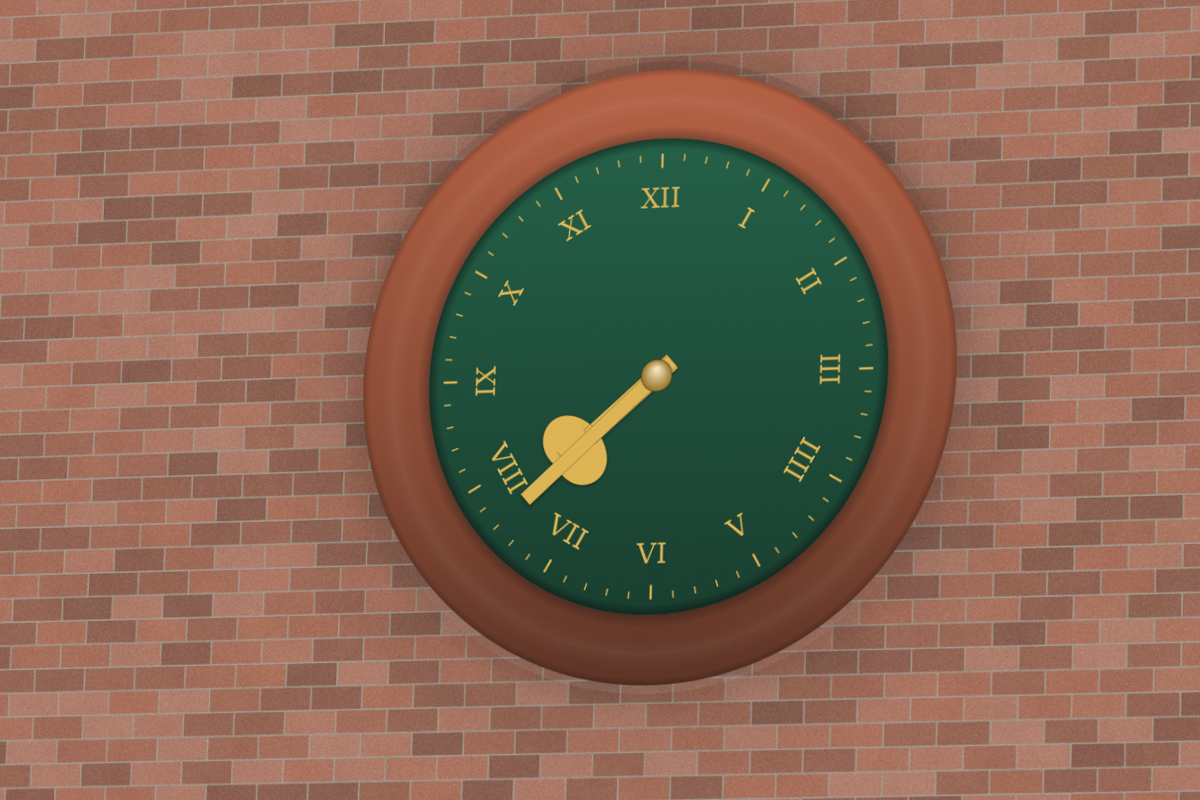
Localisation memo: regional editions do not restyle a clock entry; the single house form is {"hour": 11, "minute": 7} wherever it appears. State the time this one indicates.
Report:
{"hour": 7, "minute": 38}
